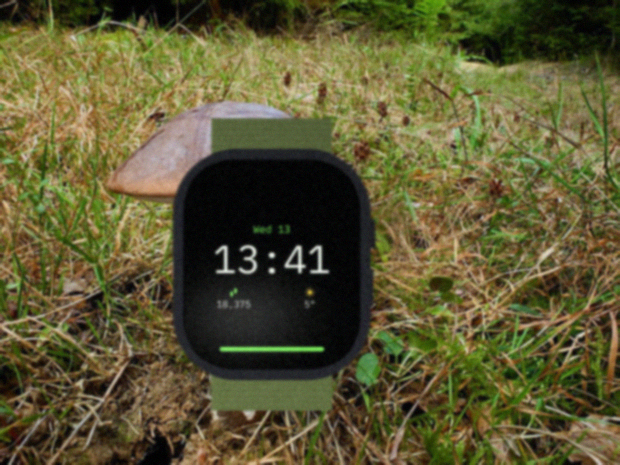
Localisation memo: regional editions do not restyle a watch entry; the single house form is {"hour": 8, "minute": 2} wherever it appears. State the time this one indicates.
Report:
{"hour": 13, "minute": 41}
